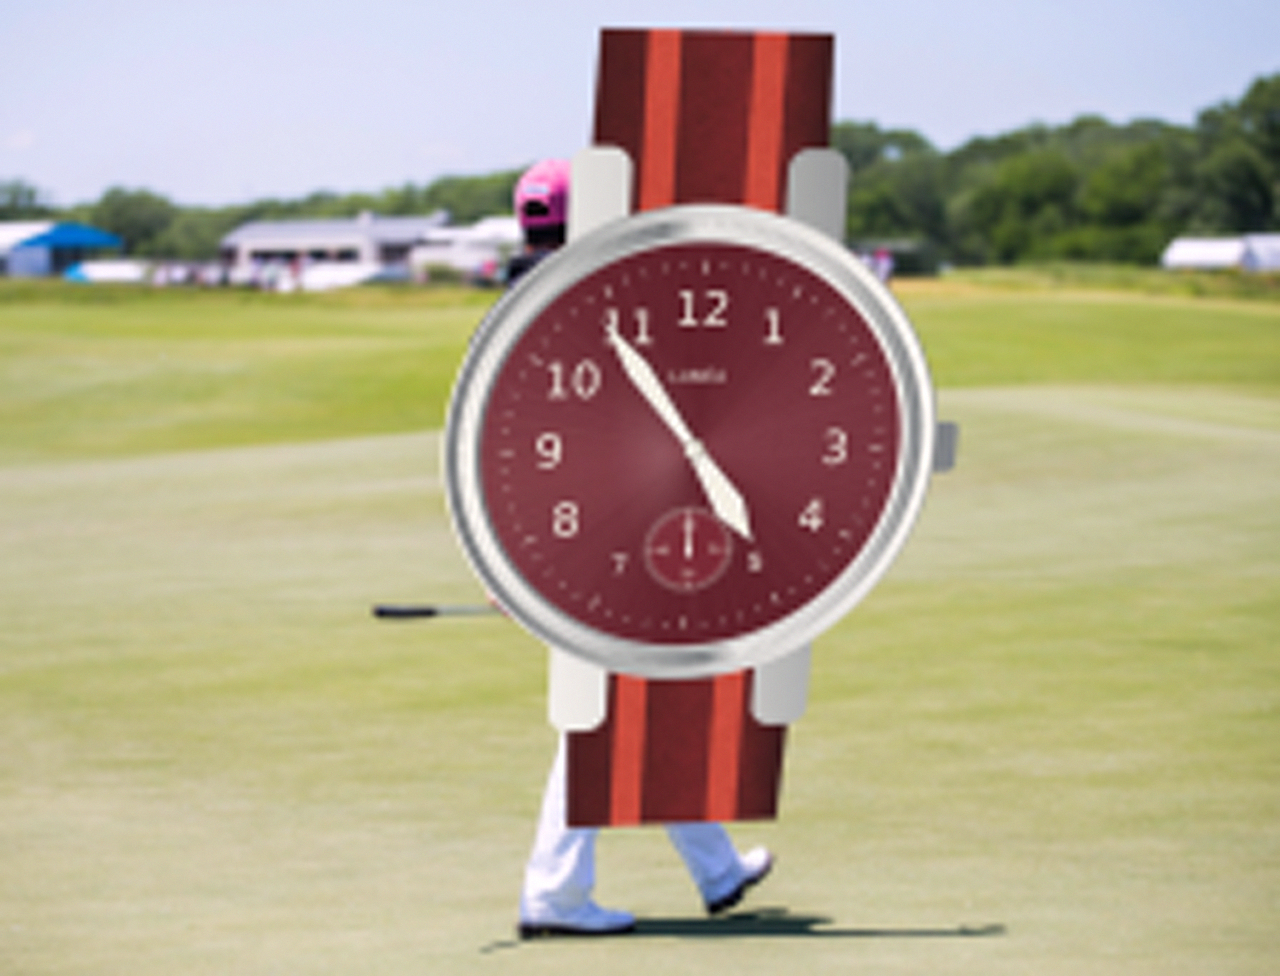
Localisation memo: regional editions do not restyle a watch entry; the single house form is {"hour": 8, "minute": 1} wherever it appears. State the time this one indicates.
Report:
{"hour": 4, "minute": 54}
